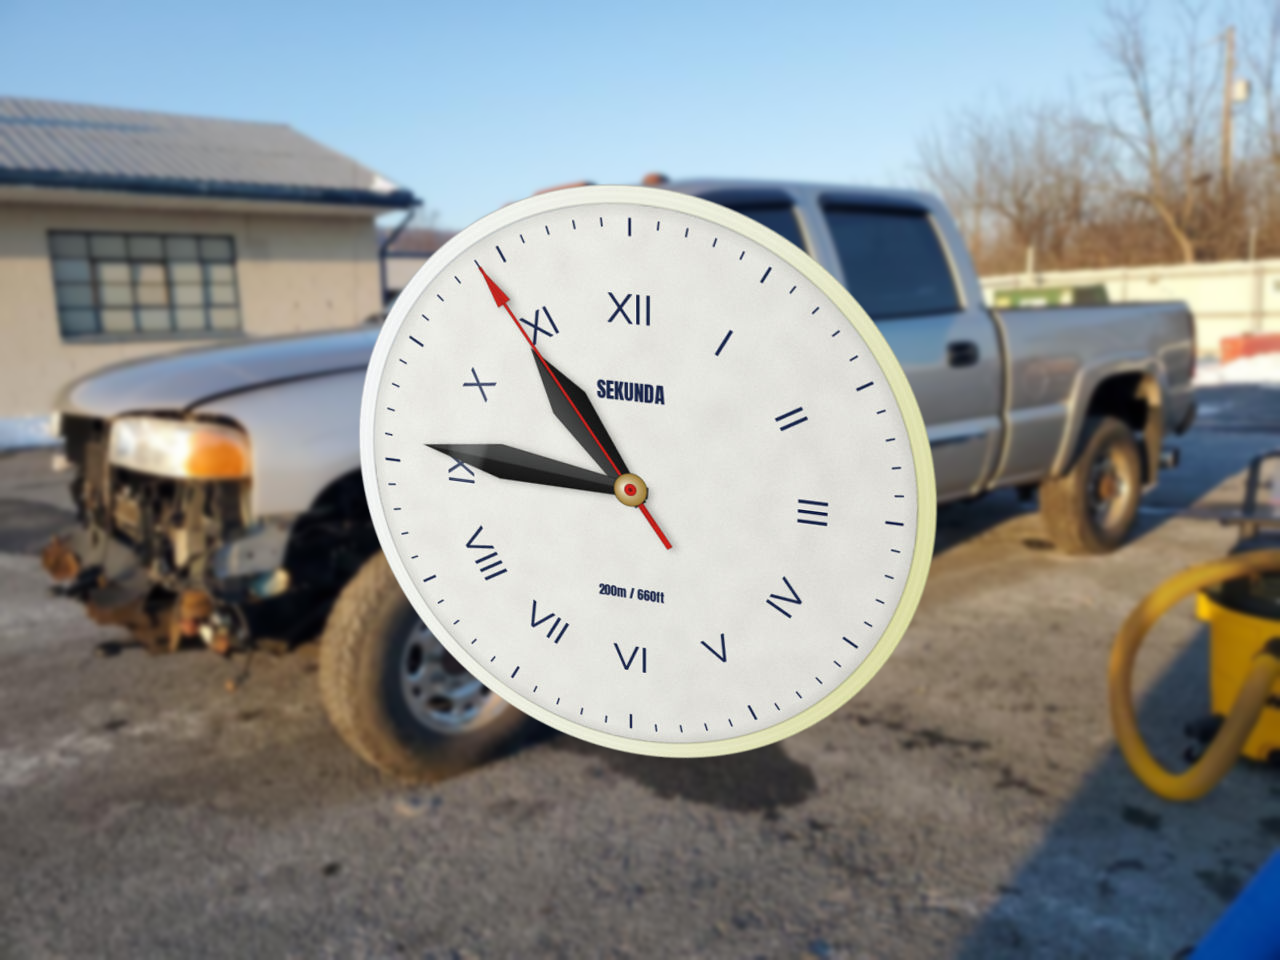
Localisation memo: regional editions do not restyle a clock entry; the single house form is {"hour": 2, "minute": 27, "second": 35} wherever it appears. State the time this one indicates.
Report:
{"hour": 10, "minute": 45, "second": 54}
